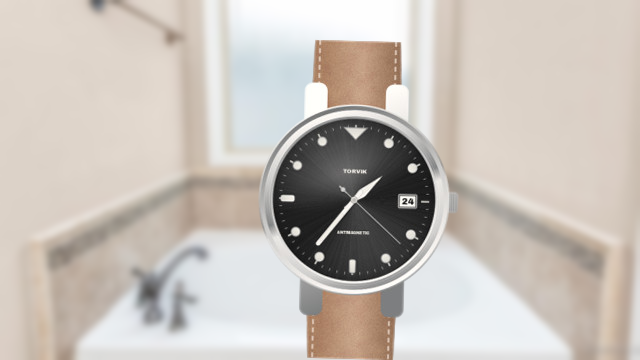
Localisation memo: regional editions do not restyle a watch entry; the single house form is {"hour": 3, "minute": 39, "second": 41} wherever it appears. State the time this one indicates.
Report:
{"hour": 1, "minute": 36, "second": 22}
